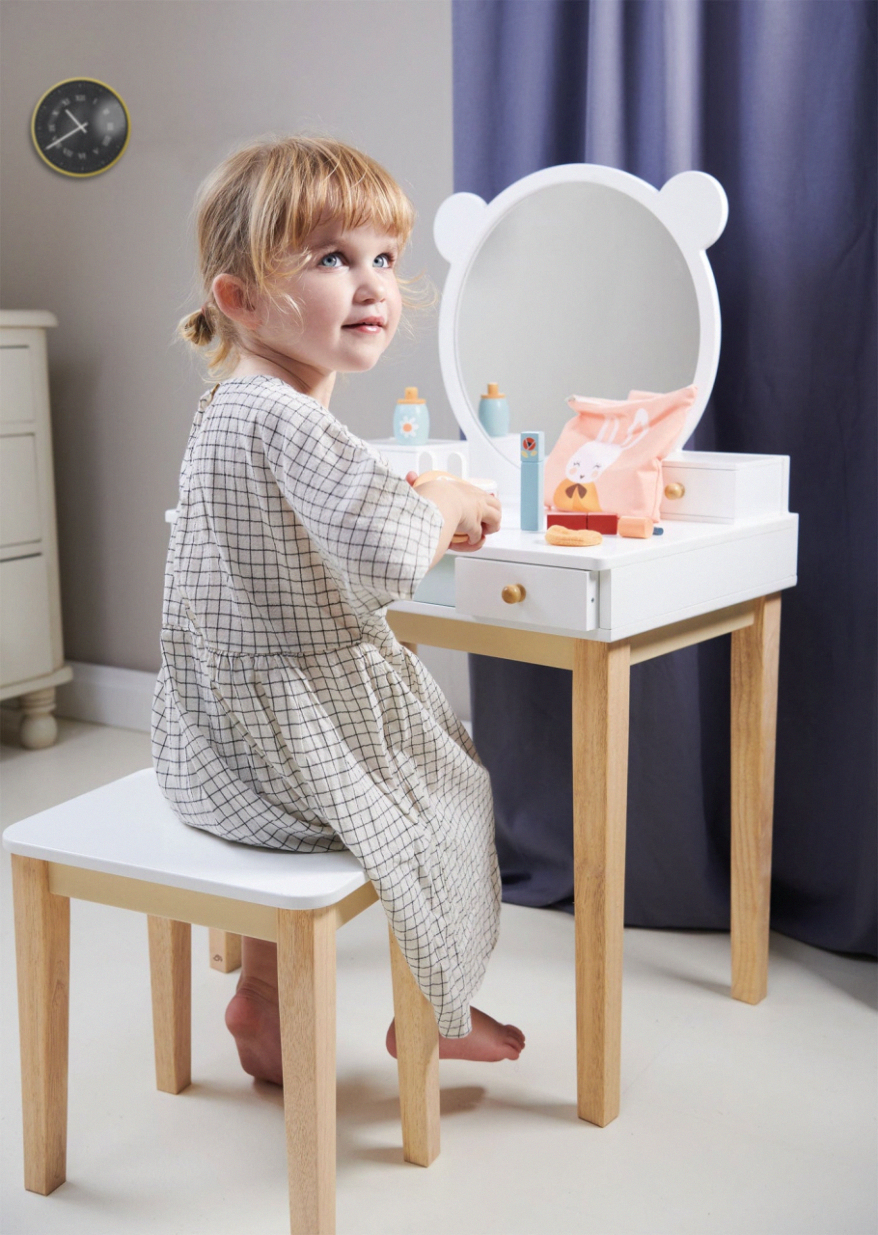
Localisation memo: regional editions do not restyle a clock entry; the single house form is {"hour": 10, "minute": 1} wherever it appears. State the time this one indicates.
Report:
{"hour": 10, "minute": 40}
